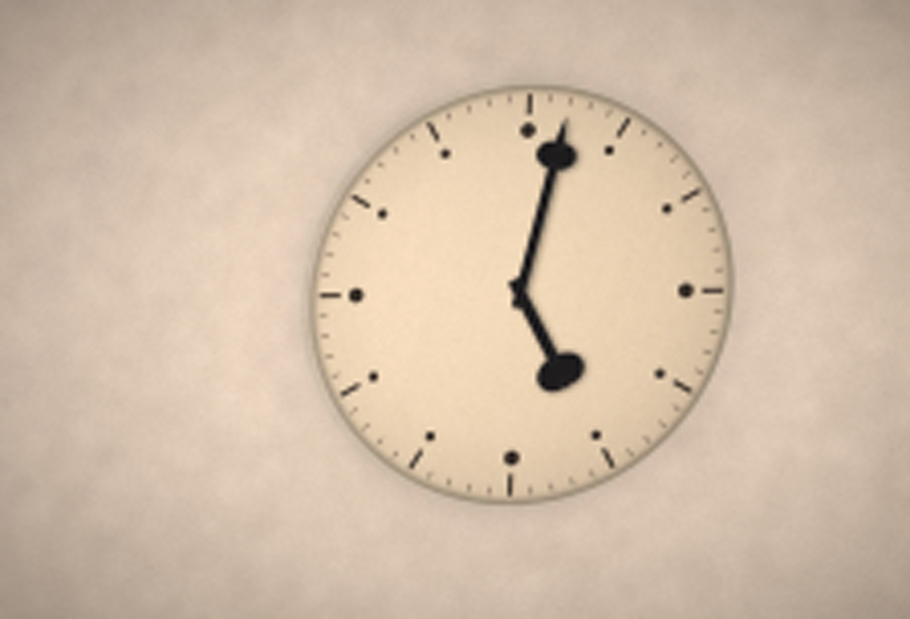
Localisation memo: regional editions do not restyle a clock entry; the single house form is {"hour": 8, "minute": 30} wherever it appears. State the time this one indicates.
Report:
{"hour": 5, "minute": 2}
